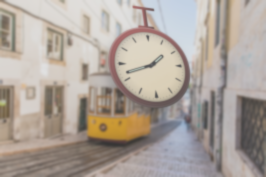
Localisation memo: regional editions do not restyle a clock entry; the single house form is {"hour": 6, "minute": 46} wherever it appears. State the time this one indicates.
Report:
{"hour": 1, "minute": 42}
